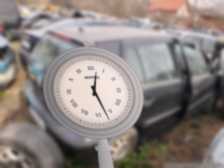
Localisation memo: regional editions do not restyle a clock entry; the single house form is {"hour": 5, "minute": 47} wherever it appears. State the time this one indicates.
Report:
{"hour": 12, "minute": 27}
